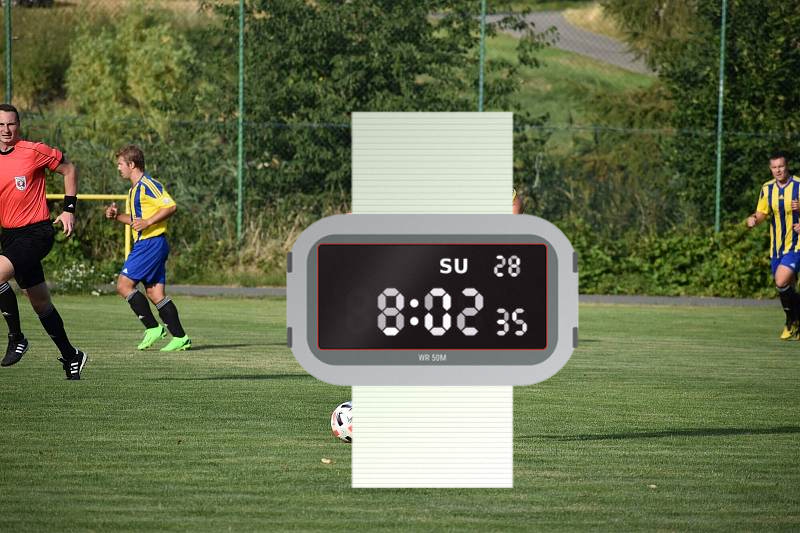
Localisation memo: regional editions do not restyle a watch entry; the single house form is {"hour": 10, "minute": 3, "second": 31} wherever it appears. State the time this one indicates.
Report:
{"hour": 8, "minute": 2, "second": 35}
